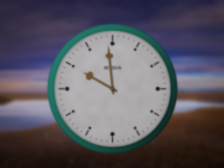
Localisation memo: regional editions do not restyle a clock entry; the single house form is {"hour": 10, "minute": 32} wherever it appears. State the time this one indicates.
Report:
{"hour": 9, "minute": 59}
